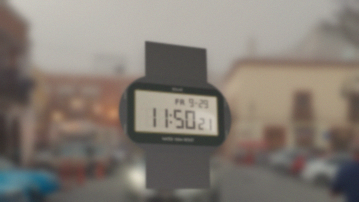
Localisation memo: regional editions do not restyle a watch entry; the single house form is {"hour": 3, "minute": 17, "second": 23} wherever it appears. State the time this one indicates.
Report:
{"hour": 11, "minute": 50, "second": 21}
